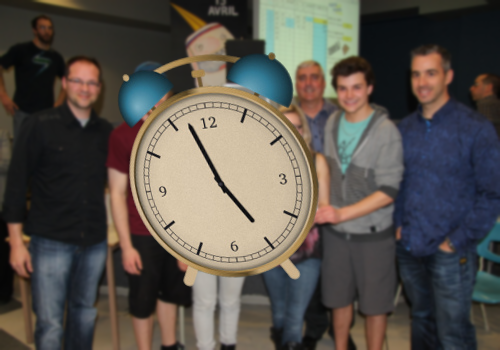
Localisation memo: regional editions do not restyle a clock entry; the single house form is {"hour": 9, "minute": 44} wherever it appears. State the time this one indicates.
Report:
{"hour": 4, "minute": 57}
